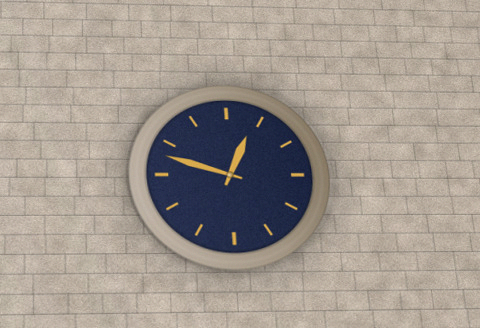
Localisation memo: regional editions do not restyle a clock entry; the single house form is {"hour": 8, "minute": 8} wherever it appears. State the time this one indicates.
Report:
{"hour": 12, "minute": 48}
